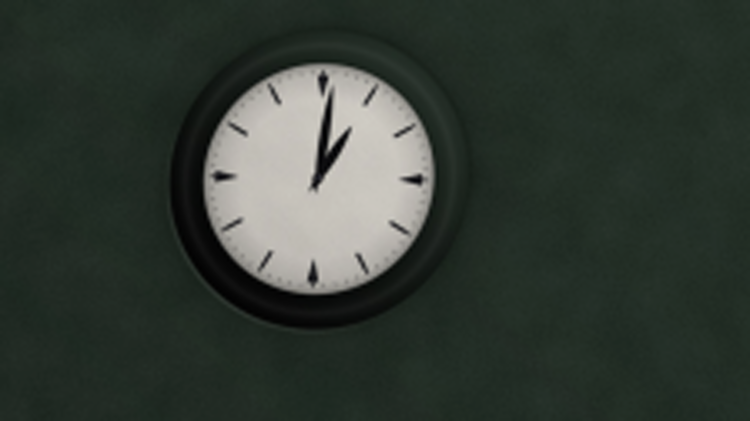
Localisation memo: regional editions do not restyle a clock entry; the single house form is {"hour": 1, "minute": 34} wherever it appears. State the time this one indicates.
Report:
{"hour": 1, "minute": 1}
